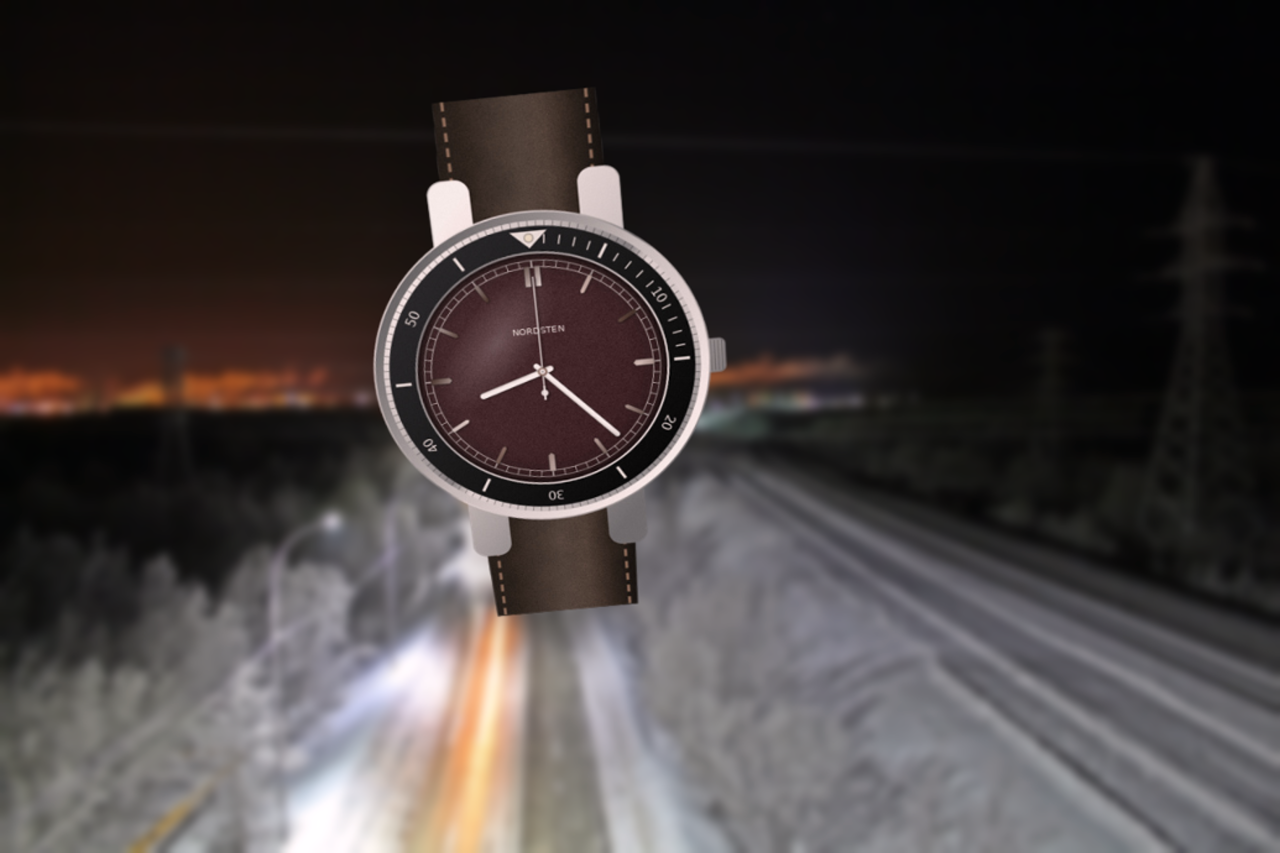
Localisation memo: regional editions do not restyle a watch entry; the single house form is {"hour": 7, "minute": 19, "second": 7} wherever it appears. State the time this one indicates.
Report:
{"hour": 8, "minute": 23, "second": 0}
